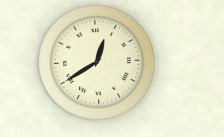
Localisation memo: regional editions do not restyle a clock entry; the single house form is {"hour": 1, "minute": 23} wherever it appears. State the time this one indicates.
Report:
{"hour": 12, "minute": 40}
